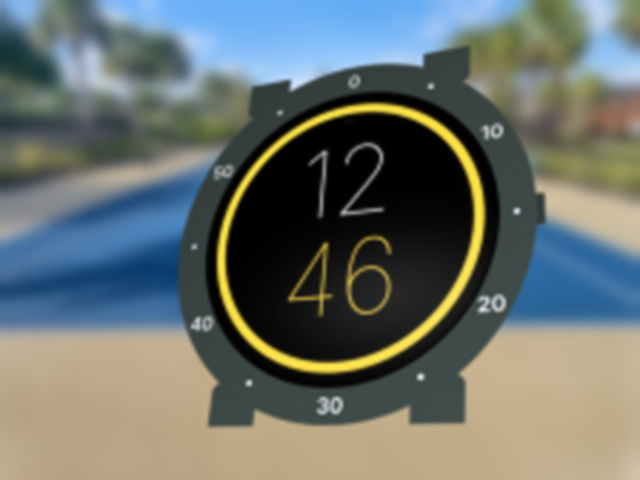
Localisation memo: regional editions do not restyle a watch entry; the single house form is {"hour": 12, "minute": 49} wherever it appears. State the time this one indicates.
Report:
{"hour": 12, "minute": 46}
